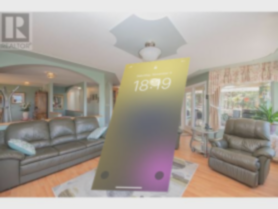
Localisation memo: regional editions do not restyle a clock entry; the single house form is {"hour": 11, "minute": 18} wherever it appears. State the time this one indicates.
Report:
{"hour": 18, "minute": 19}
